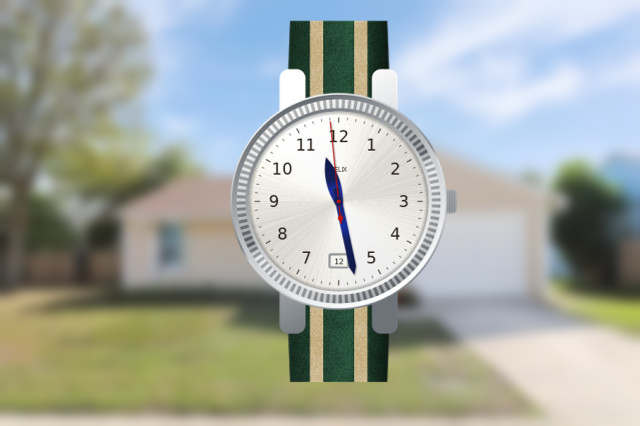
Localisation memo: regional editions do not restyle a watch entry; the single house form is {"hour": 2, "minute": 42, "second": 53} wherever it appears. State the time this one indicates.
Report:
{"hour": 11, "minute": 27, "second": 59}
